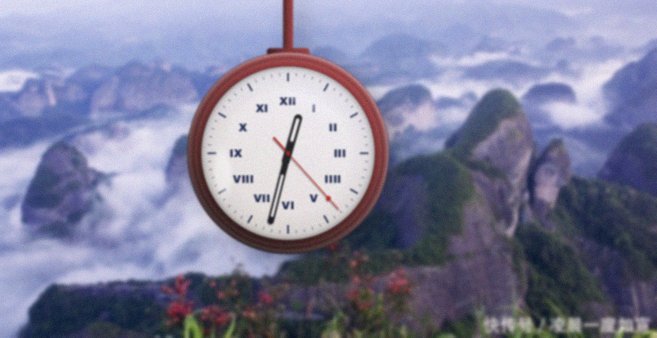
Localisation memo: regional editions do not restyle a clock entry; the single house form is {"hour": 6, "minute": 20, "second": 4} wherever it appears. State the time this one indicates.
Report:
{"hour": 12, "minute": 32, "second": 23}
